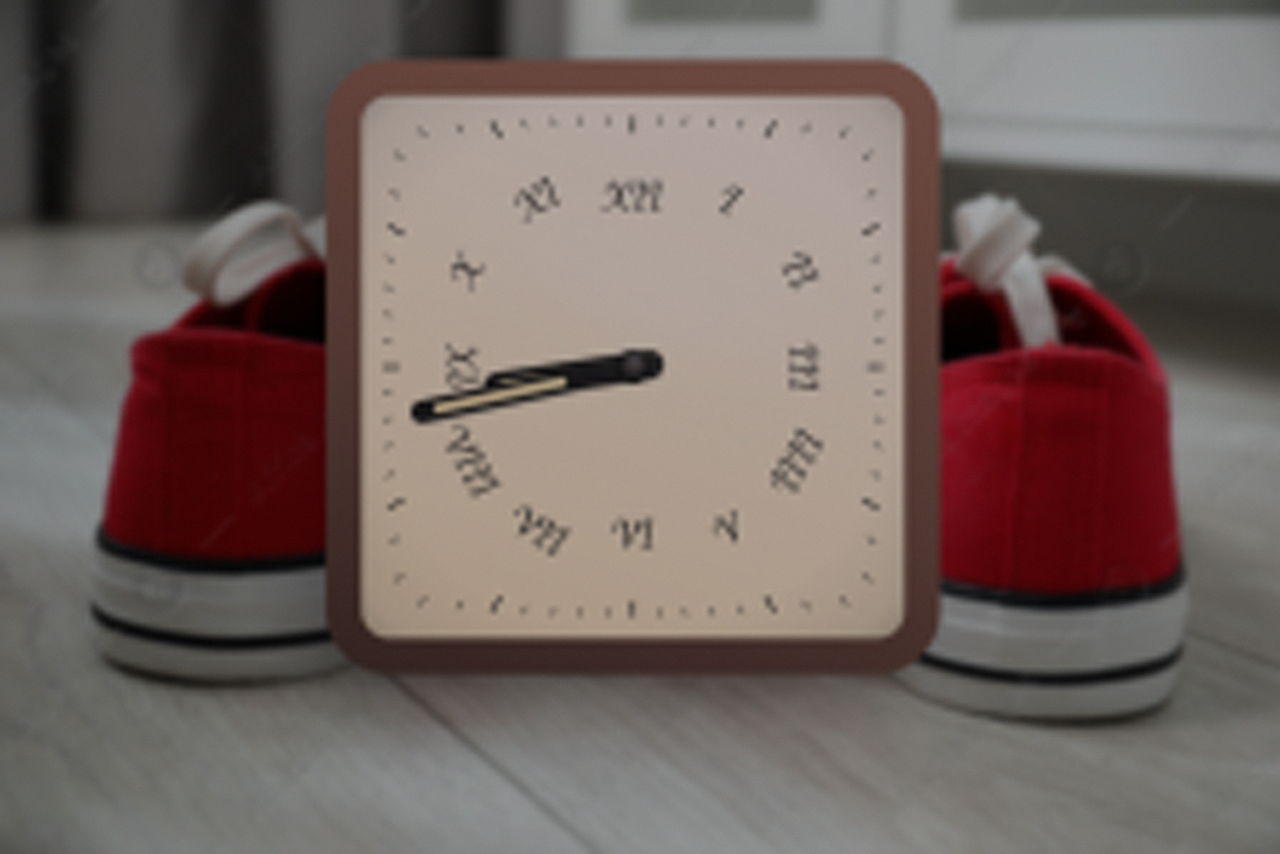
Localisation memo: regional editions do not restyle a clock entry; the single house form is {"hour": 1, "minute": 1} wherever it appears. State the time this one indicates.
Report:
{"hour": 8, "minute": 43}
